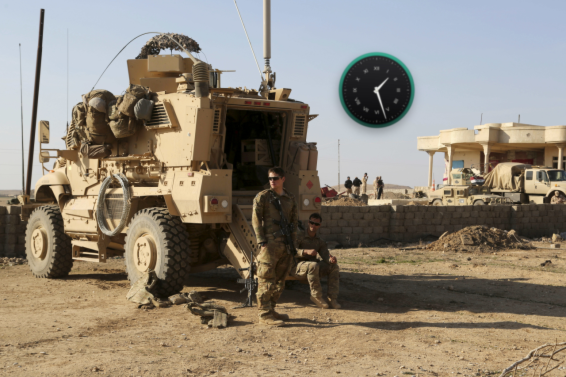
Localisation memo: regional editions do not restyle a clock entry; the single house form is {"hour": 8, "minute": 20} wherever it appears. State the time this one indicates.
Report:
{"hour": 1, "minute": 27}
